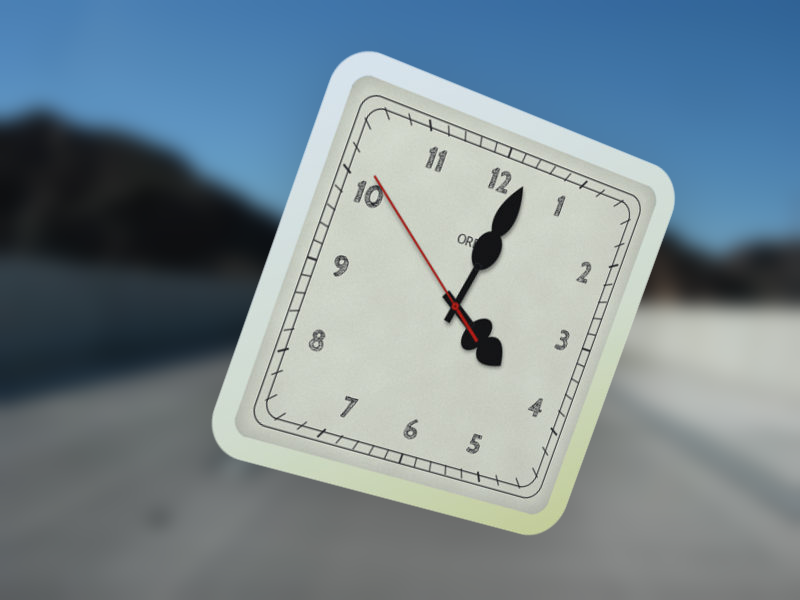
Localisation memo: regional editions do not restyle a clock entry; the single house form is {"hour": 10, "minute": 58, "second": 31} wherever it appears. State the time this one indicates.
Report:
{"hour": 4, "minute": 1, "second": 51}
